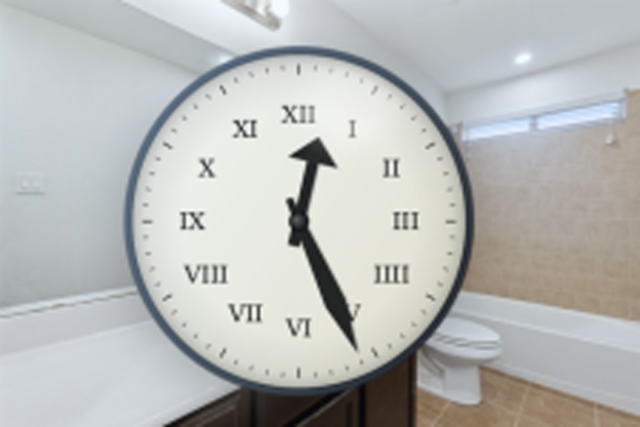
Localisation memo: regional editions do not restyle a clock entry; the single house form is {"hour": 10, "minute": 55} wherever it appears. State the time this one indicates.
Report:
{"hour": 12, "minute": 26}
